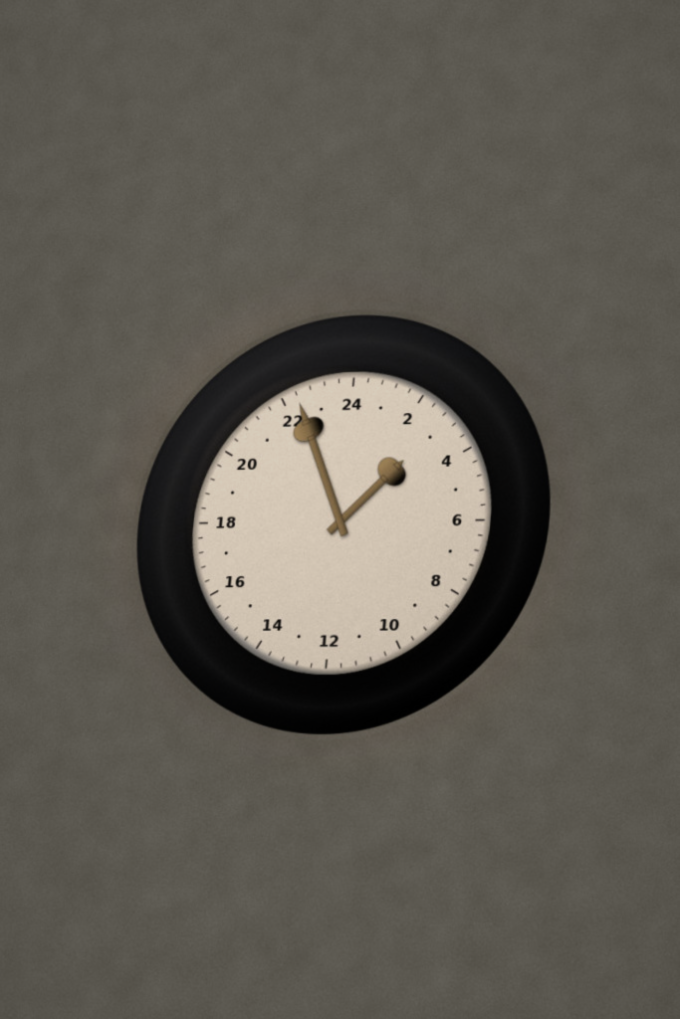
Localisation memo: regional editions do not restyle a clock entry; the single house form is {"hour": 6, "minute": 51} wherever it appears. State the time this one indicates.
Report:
{"hour": 2, "minute": 56}
